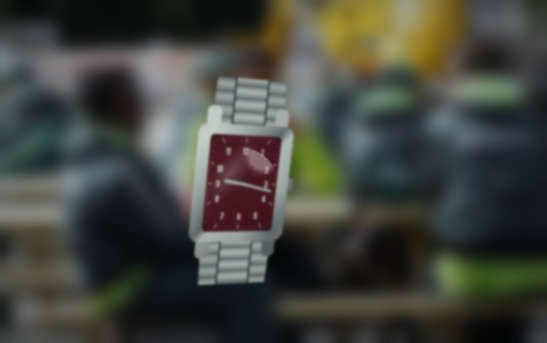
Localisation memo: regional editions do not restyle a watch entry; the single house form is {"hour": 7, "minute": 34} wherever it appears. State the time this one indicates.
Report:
{"hour": 9, "minute": 17}
